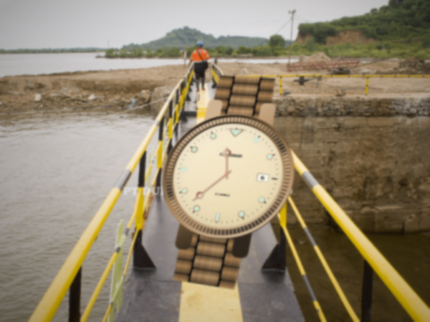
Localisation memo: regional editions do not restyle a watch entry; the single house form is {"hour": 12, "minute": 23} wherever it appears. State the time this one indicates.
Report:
{"hour": 11, "minute": 37}
